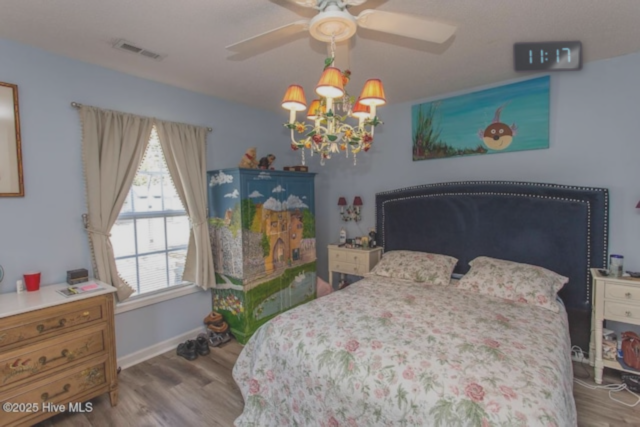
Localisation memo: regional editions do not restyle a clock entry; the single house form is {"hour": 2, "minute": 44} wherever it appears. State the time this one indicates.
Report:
{"hour": 11, "minute": 17}
